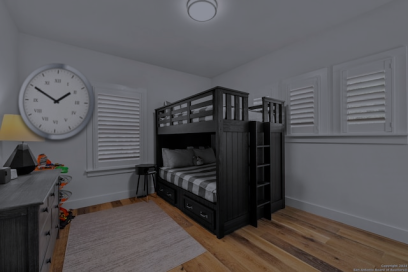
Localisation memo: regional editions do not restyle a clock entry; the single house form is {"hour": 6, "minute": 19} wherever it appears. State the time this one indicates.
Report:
{"hour": 1, "minute": 50}
